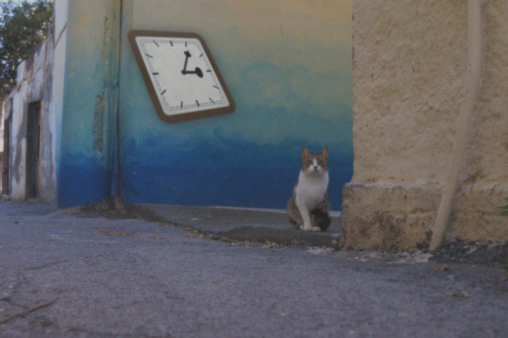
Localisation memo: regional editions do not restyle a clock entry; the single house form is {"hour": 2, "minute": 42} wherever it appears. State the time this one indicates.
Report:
{"hour": 3, "minute": 6}
